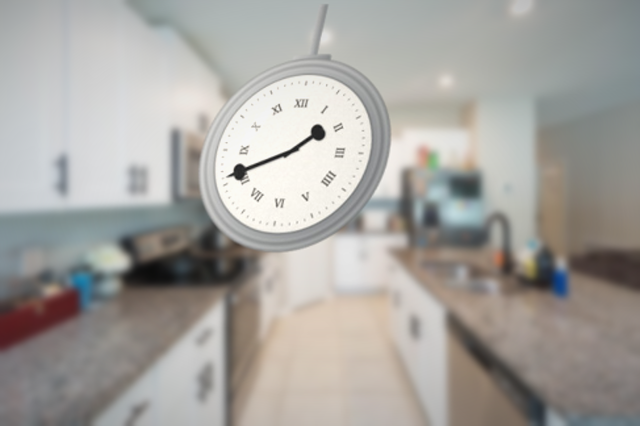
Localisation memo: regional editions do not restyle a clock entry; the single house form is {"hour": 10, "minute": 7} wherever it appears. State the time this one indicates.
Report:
{"hour": 1, "minute": 41}
